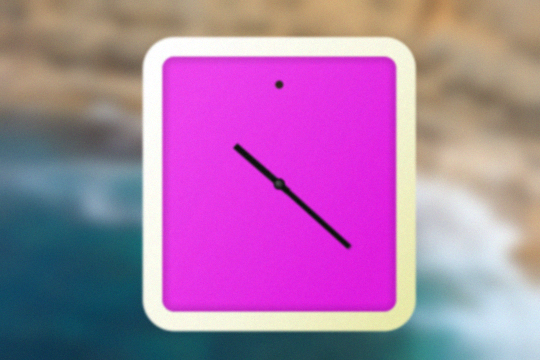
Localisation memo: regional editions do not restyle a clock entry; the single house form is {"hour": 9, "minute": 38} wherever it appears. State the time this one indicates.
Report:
{"hour": 10, "minute": 22}
